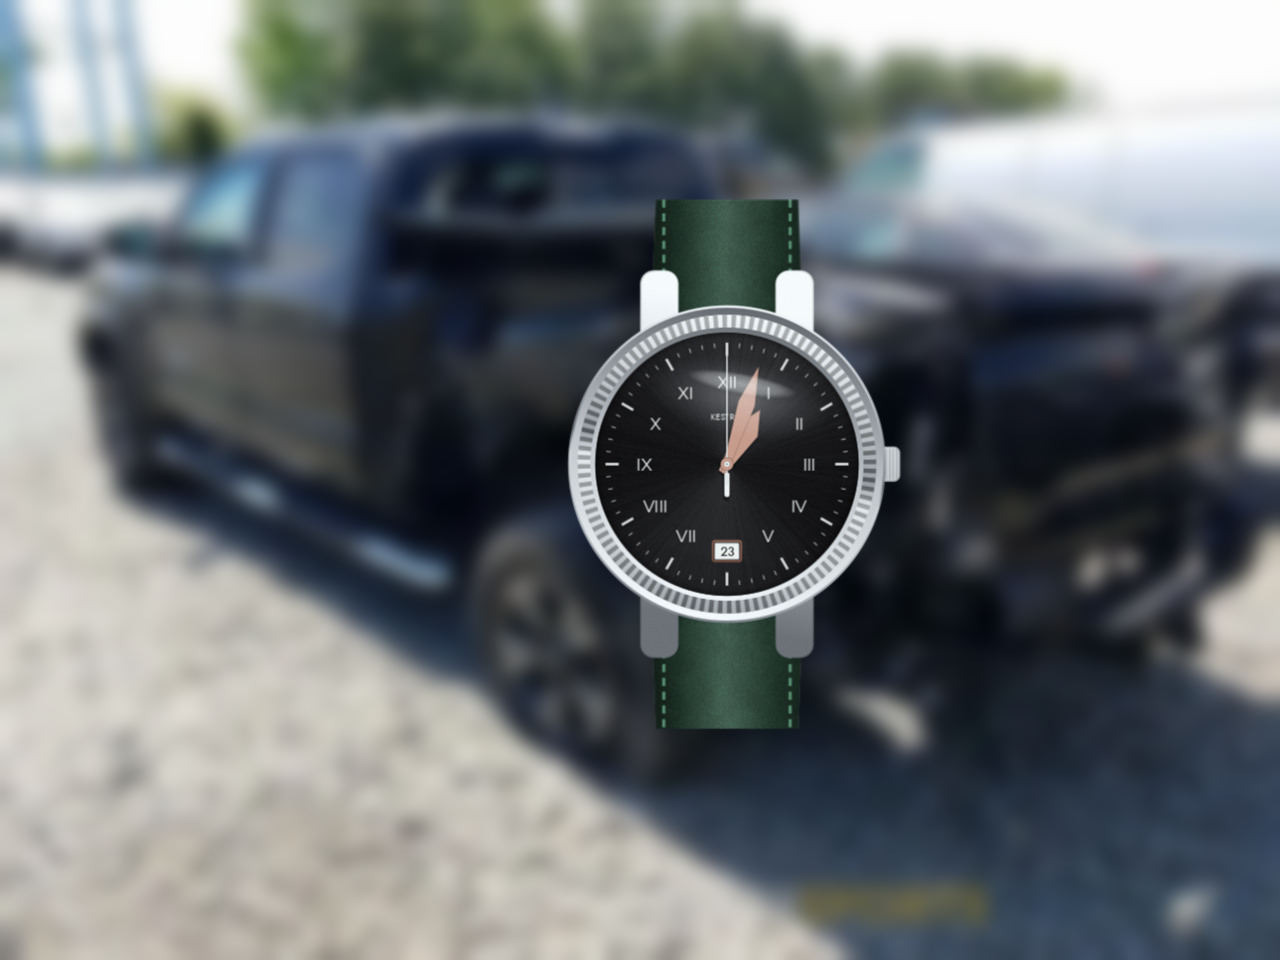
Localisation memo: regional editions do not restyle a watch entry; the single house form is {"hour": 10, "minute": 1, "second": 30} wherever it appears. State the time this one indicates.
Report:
{"hour": 1, "minute": 3, "second": 0}
